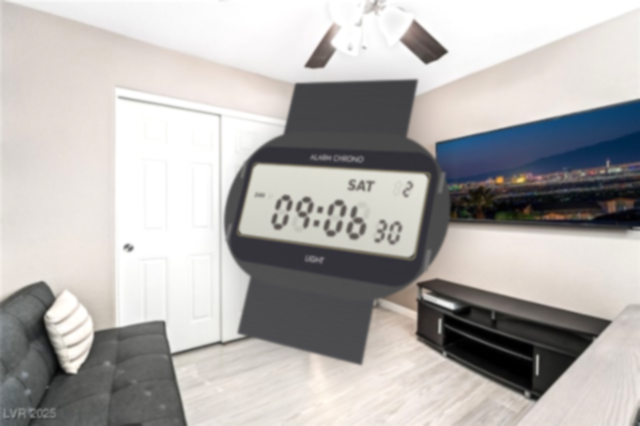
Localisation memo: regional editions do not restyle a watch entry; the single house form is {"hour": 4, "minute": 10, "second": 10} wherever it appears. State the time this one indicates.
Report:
{"hour": 9, "minute": 6, "second": 30}
